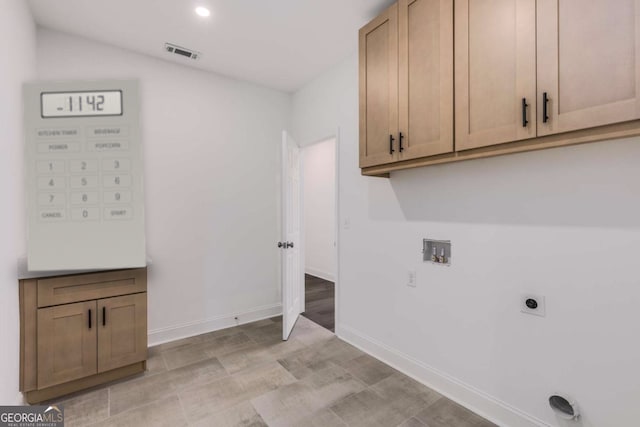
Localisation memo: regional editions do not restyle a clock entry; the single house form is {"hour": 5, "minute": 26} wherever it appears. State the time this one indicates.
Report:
{"hour": 11, "minute": 42}
